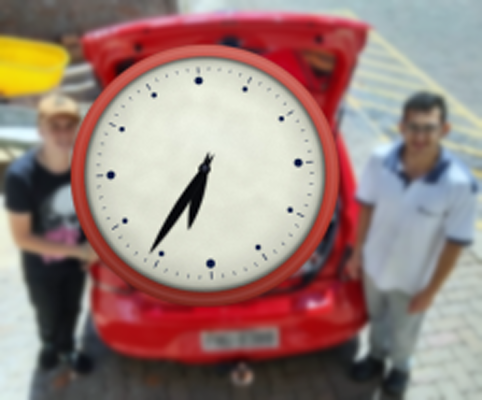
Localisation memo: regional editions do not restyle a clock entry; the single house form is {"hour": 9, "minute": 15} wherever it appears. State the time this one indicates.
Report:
{"hour": 6, "minute": 36}
